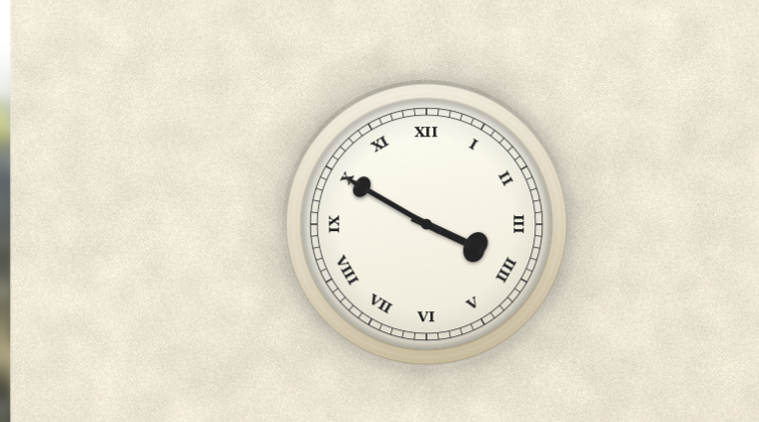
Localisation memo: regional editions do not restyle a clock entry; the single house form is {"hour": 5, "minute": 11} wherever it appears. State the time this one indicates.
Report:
{"hour": 3, "minute": 50}
